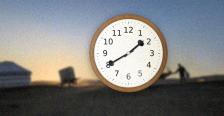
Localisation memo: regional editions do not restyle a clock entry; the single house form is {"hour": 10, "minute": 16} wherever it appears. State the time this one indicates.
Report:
{"hour": 1, "minute": 40}
